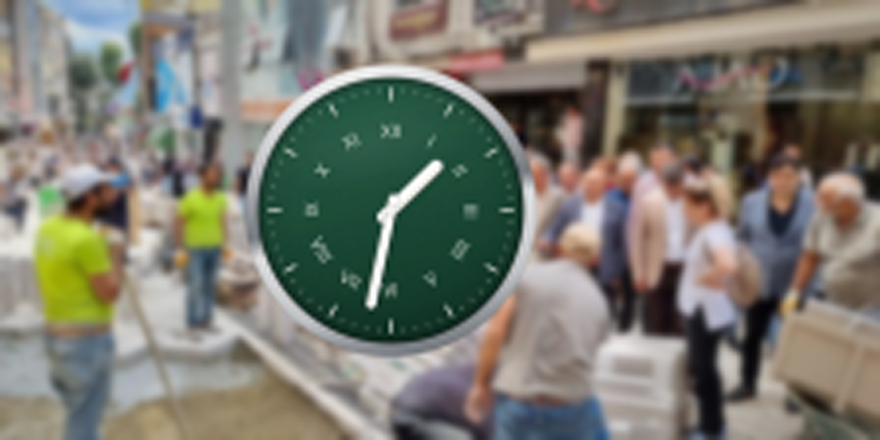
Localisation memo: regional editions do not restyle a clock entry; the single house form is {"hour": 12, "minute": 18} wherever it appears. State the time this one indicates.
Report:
{"hour": 1, "minute": 32}
